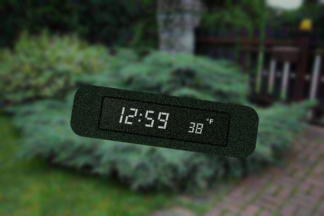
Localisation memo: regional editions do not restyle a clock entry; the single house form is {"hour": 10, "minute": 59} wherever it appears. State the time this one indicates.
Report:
{"hour": 12, "minute": 59}
